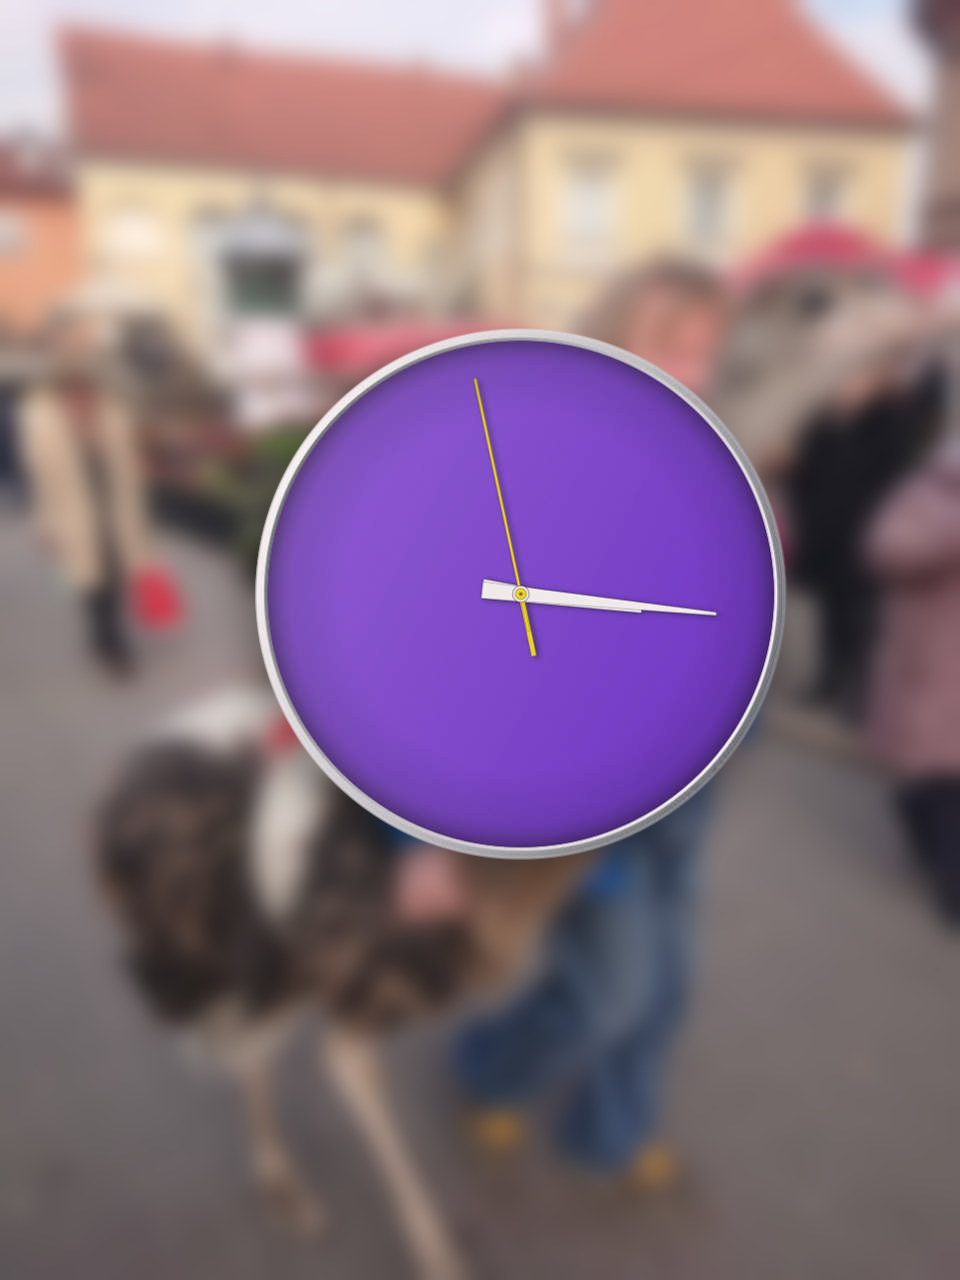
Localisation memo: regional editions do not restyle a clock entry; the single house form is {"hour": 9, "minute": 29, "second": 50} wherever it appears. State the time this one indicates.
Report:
{"hour": 3, "minute": 15, "second": 58}
